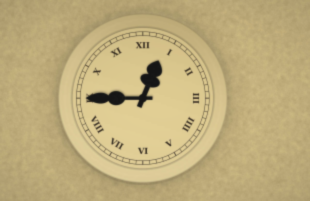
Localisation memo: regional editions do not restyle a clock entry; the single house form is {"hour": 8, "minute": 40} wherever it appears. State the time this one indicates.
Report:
{"hour": 12, "minute": 45}
